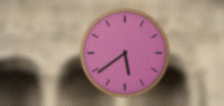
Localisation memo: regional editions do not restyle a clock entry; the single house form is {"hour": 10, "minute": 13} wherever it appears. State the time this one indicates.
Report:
{"hour": 5, "minute": 39}
